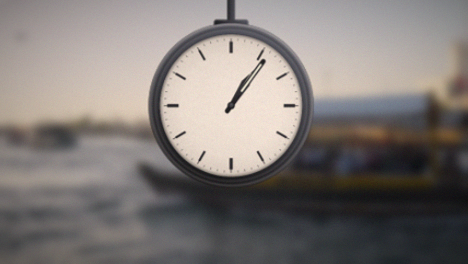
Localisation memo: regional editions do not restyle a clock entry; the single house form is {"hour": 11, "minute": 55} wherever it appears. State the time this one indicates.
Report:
{"hour": 1, "minute": 6}
